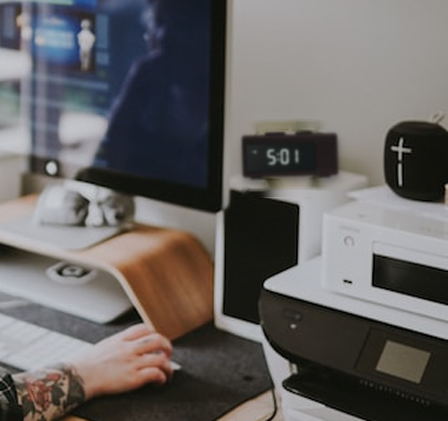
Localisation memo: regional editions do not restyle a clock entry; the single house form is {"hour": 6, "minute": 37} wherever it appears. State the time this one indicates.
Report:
{"hour": 5, "minute": 1}
